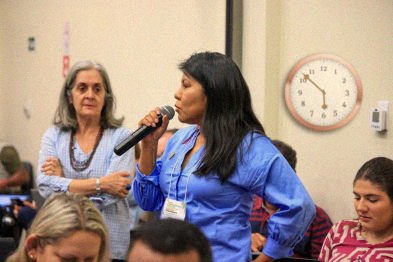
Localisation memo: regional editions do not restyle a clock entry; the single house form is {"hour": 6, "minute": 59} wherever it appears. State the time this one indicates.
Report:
{"hour": 5, "minute": 52}
